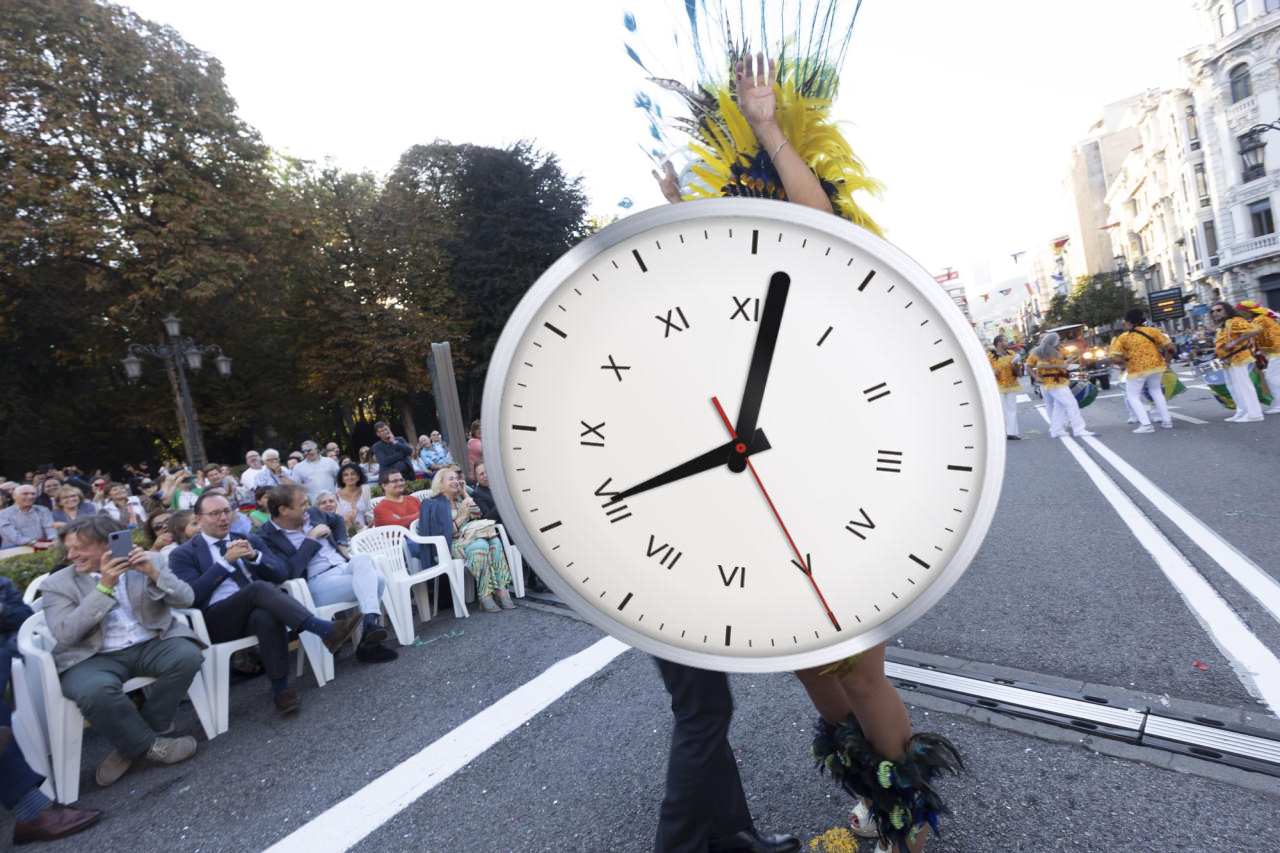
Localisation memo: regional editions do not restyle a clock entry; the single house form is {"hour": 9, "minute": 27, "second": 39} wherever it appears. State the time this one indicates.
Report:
{"hour": 8, "minute": 1, "second": 25}
